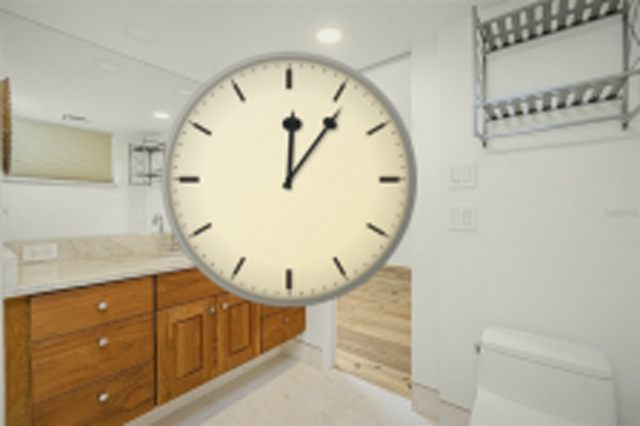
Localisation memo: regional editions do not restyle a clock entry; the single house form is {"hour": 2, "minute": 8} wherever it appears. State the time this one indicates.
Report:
{"hour": 12, "minute": 6}
